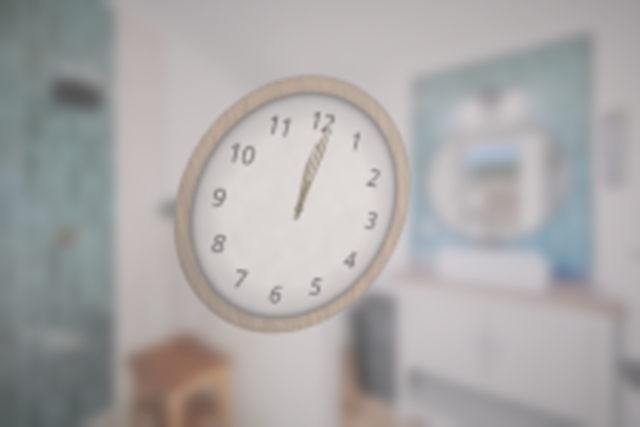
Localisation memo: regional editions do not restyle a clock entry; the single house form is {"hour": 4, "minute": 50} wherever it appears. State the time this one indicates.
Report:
{"hour": 12, "minute": 1}
